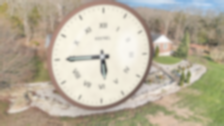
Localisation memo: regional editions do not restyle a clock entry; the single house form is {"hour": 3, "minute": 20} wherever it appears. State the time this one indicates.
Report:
{"hour": 5, "minute": 45}
